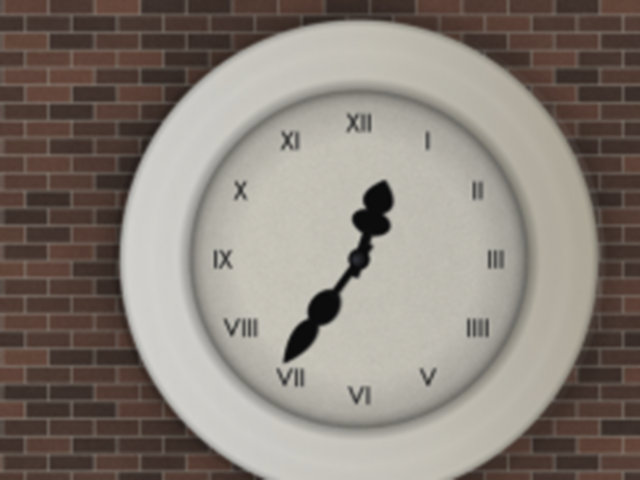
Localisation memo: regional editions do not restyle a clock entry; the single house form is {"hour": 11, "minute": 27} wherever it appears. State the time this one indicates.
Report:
{"hour": 12, "minute": 36}
